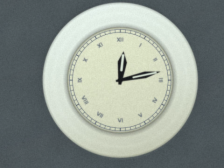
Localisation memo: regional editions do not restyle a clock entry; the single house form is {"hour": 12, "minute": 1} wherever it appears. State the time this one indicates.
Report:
{"hour": 12, "minute": 13}
